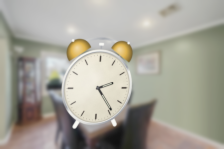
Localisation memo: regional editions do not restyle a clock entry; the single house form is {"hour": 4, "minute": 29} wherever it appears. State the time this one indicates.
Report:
{"hour": 2, "minute": 24}
